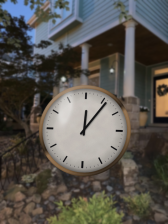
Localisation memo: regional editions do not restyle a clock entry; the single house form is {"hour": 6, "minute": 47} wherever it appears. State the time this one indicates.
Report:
{"hour": 12, "minute": 6}
